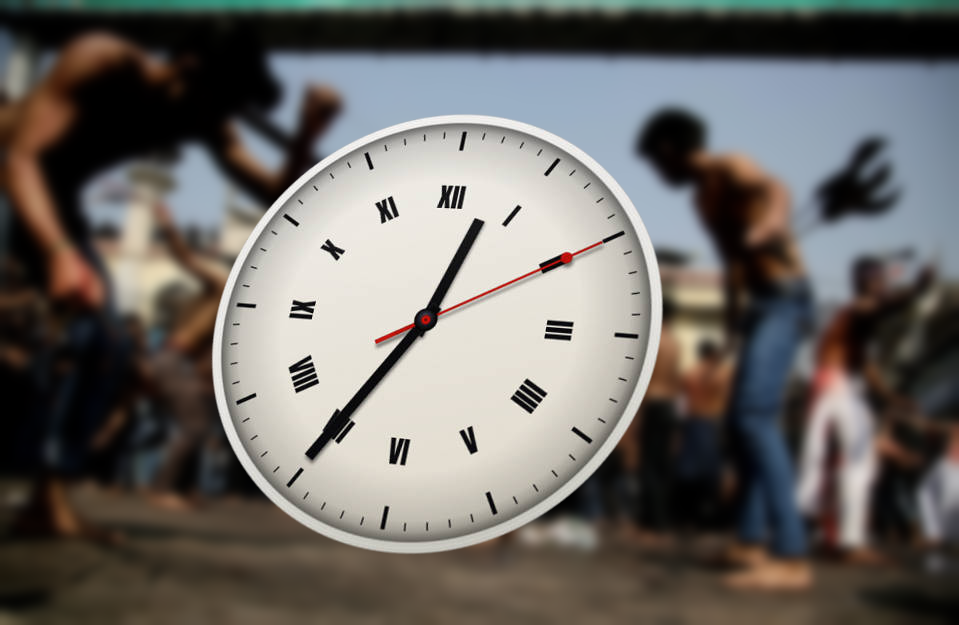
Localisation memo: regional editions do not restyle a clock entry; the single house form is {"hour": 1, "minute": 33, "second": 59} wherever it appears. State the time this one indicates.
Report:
{"hour": 12, "minute": 35, "second": 10}
